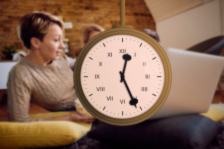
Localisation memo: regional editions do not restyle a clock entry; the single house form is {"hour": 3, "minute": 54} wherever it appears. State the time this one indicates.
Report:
{"hour": 12, "minute": 26}
